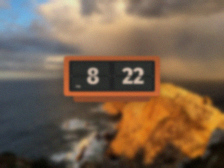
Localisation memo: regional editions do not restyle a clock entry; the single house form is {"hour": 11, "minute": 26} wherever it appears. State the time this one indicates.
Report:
{"hour": 8, "minute": 22}
